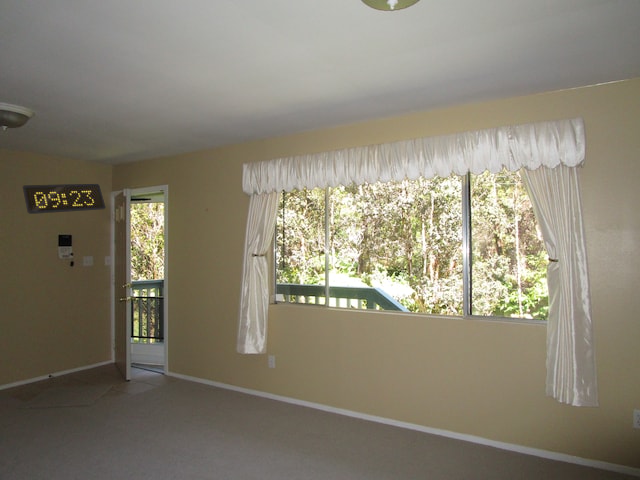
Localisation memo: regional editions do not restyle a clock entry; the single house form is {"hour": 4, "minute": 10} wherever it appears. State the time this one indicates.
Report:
{"hour": 9, "minute": 23}
